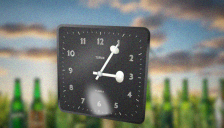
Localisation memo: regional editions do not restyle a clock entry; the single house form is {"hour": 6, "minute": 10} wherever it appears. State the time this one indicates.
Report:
{"hour": 3, "minute": 5}
